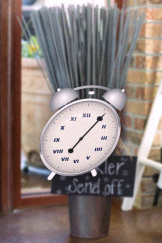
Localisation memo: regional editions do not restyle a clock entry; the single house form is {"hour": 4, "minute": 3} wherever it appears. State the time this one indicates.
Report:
{"hour": 7, "minute": 6}
